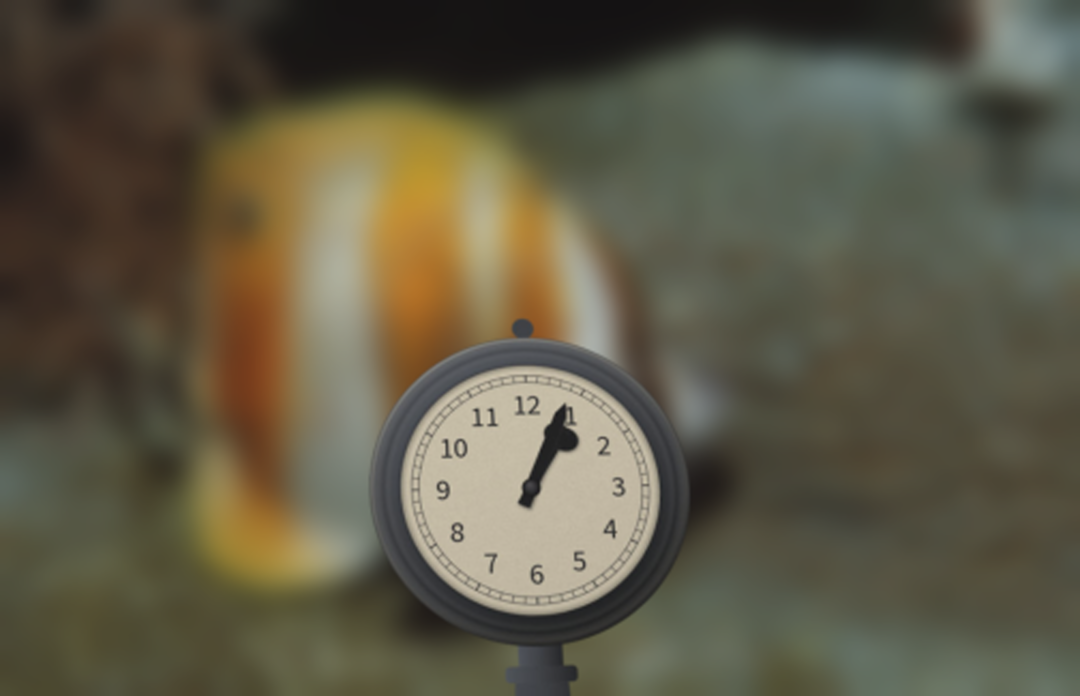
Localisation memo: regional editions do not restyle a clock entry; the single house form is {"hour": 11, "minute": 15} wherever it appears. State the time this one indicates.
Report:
{"hour": 1, "minute": 4}
